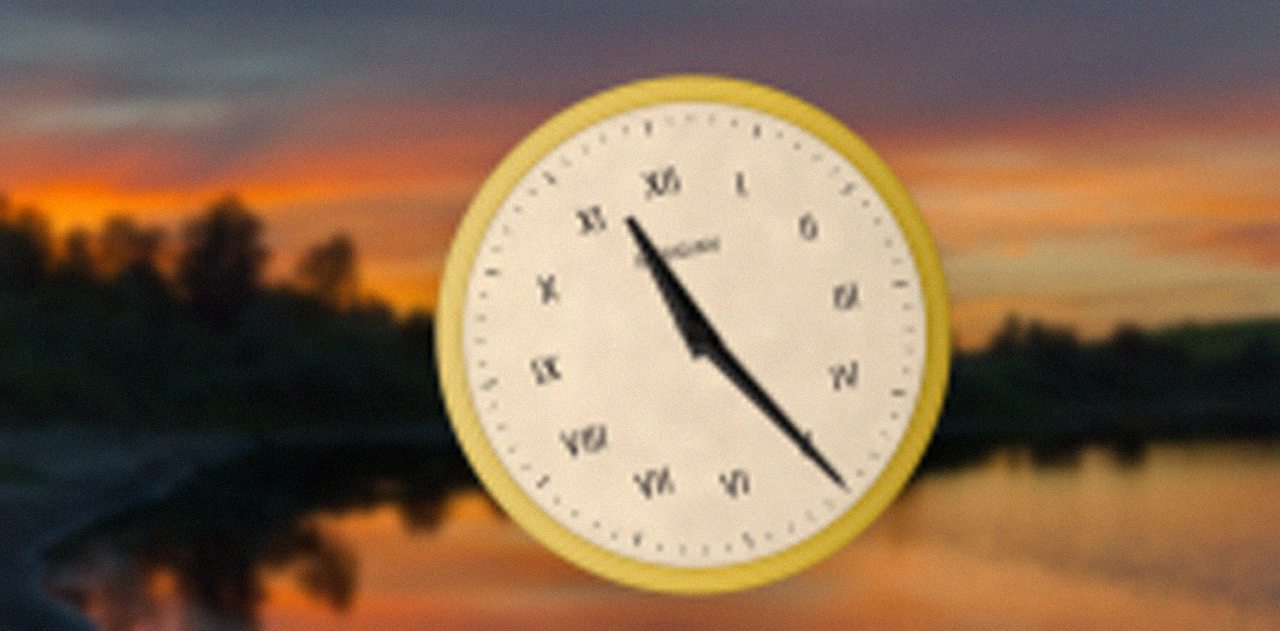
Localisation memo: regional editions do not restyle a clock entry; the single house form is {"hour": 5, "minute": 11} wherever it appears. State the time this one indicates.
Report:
{"hour": 11, "minute": 25}
